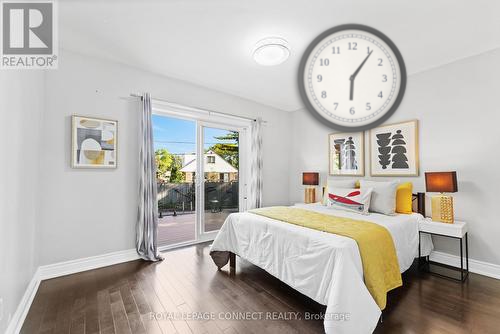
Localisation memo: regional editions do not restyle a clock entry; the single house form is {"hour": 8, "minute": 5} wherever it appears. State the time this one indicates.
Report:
{"hour": 6, "minute": 6}
